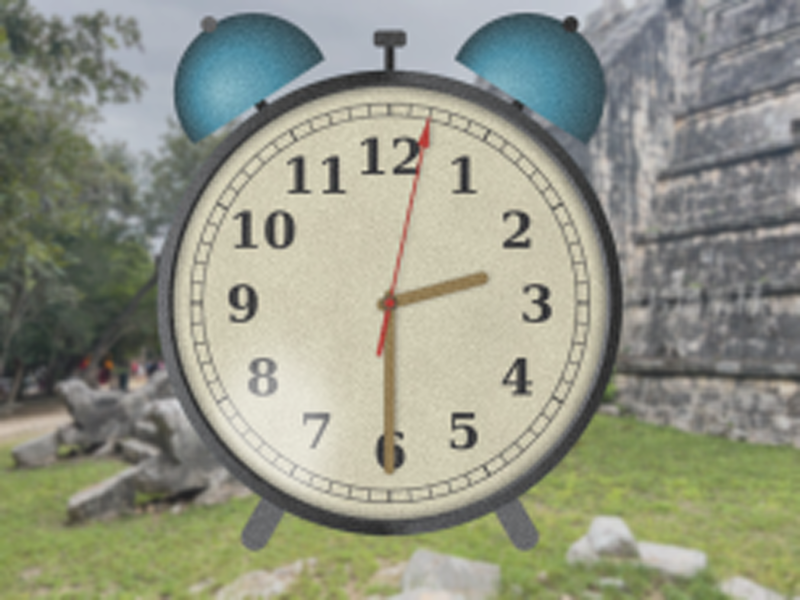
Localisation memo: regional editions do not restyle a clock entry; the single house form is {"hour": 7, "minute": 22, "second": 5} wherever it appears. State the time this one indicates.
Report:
{"hour": 2, "minute": 30, "second": 2}
